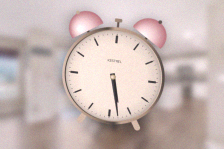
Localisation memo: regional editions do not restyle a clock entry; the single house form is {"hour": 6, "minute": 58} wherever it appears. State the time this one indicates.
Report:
{"hour": 5, "minute": 28}
